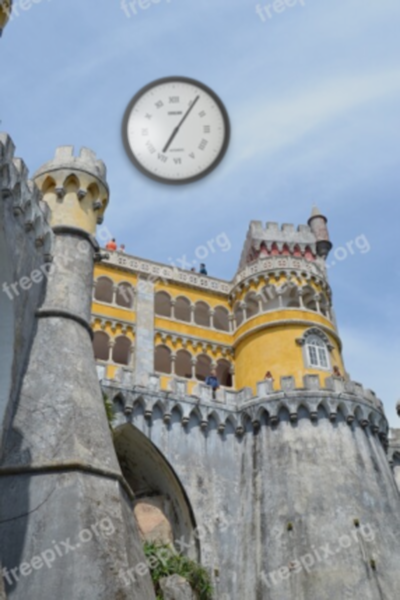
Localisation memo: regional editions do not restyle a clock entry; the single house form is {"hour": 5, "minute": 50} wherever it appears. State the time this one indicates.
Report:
{"hour": 7, "minute": 6}
